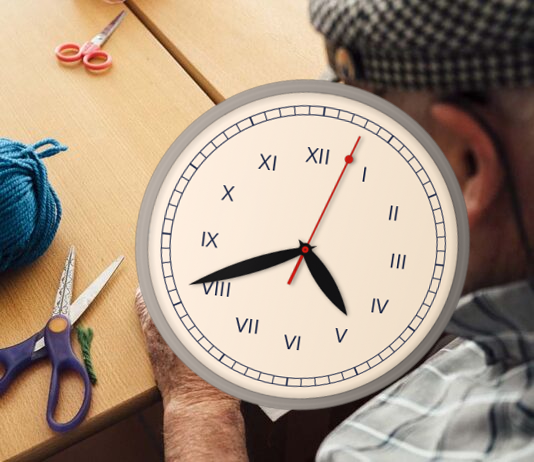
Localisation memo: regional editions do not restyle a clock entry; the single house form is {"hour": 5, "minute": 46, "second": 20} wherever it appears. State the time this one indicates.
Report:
{"hour": 4, "minute": 41, "second": 3}
